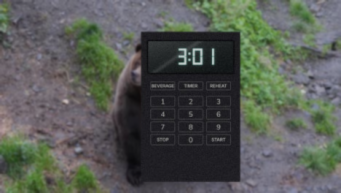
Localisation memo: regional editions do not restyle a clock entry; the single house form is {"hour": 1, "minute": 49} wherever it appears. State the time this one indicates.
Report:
{"hour": 3, "minute": 1}
